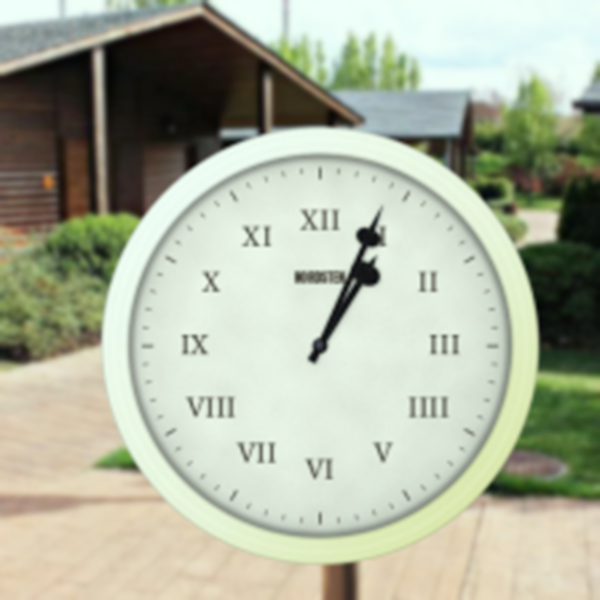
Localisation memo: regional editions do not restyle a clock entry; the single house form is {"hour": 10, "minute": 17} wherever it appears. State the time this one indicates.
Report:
{"hour": 1, "minute": 4}
